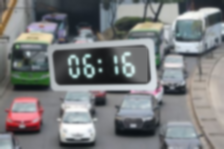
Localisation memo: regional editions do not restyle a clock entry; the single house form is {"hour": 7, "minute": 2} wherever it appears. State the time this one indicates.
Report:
{"hour": 6, "minute": 16}
